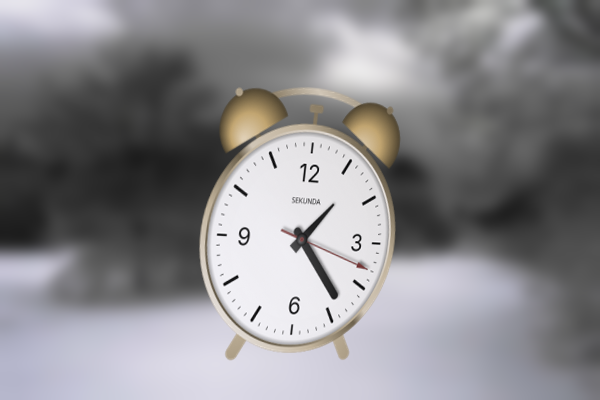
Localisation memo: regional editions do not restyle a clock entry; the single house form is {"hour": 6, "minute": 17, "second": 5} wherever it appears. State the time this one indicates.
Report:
{"hour": 1, "minute": 23, "second": 18}
